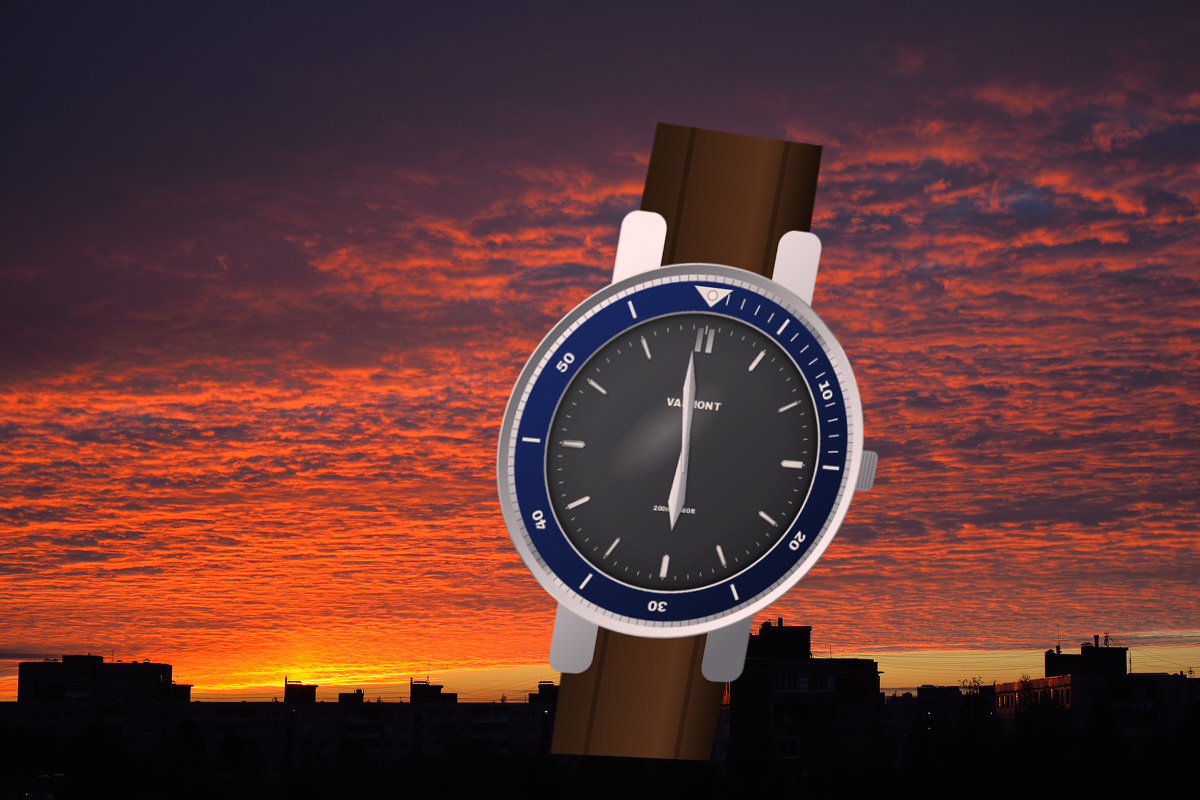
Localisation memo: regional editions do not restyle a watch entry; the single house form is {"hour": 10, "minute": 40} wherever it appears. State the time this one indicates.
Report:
{"hour": 5, "minute": 59}
